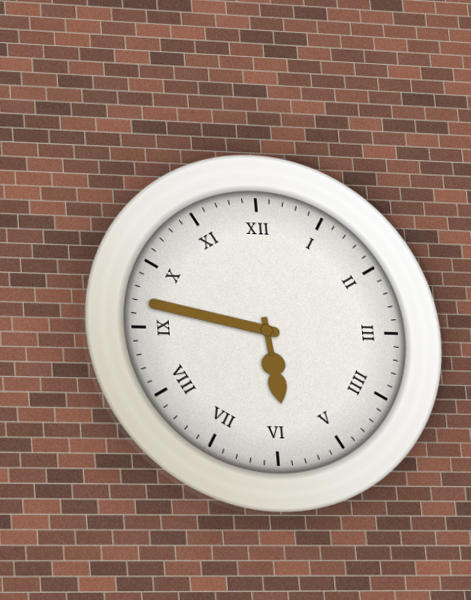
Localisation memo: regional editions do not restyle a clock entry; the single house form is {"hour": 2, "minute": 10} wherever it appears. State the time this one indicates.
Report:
{"hour": 5, "minute": 47}
